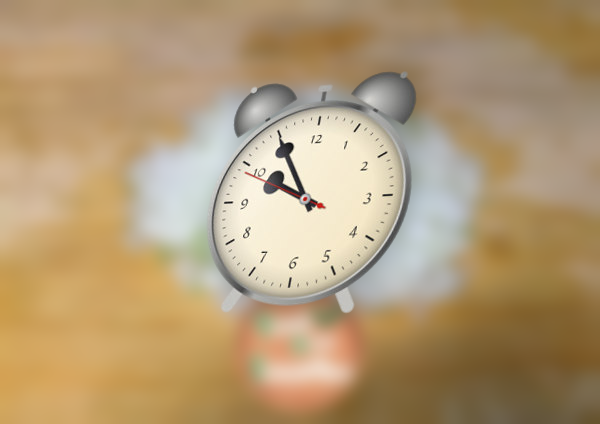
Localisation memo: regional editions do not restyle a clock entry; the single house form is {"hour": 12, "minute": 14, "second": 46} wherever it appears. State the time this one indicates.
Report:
{"hour": 9, "minute": 54, "second": 49}
